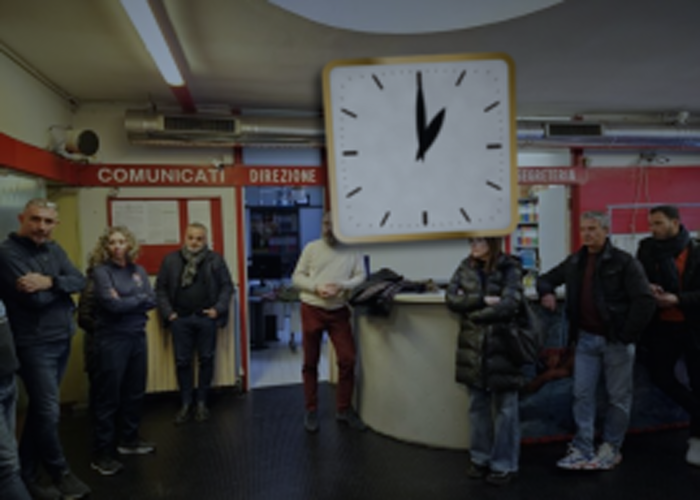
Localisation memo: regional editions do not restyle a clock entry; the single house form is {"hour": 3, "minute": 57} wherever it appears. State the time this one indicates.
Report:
{"hour": 1, "minute": 0}
